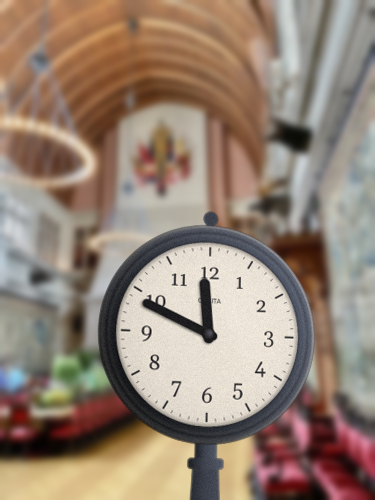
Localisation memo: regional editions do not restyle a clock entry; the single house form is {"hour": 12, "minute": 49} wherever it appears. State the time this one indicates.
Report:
{"hour": 11, "minute": 49}
